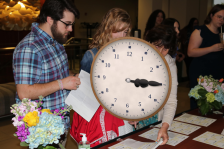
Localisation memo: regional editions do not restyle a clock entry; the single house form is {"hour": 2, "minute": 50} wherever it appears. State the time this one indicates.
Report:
{"hour": 3, "minute": 15}
